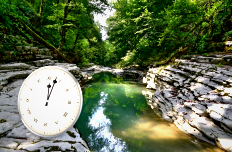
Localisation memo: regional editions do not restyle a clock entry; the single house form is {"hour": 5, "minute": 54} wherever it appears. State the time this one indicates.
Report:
{"hour": 12, "minute": 3}
